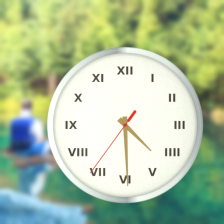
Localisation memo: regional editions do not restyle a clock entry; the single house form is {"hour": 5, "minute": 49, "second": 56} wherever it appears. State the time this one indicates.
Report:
{"hour": 4, "minute": 29, "second": 36}
